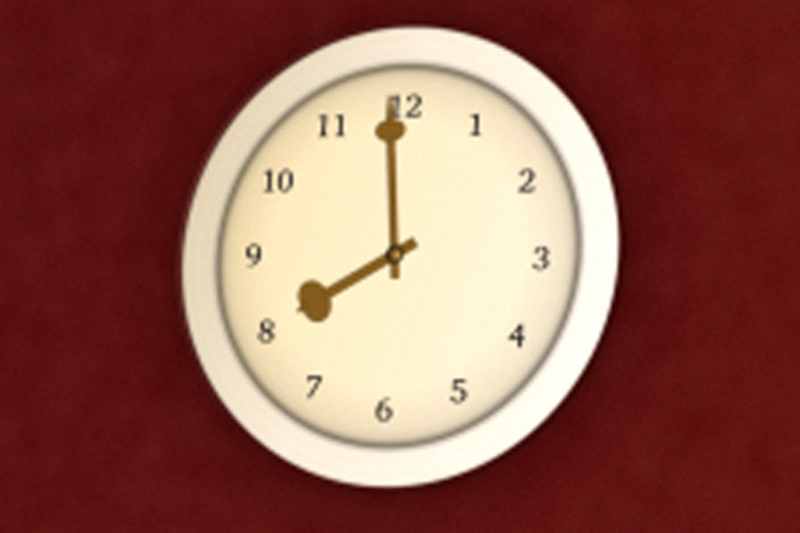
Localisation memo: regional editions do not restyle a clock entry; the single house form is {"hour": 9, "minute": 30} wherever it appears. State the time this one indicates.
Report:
{"hour": 7, "minute": 59}
